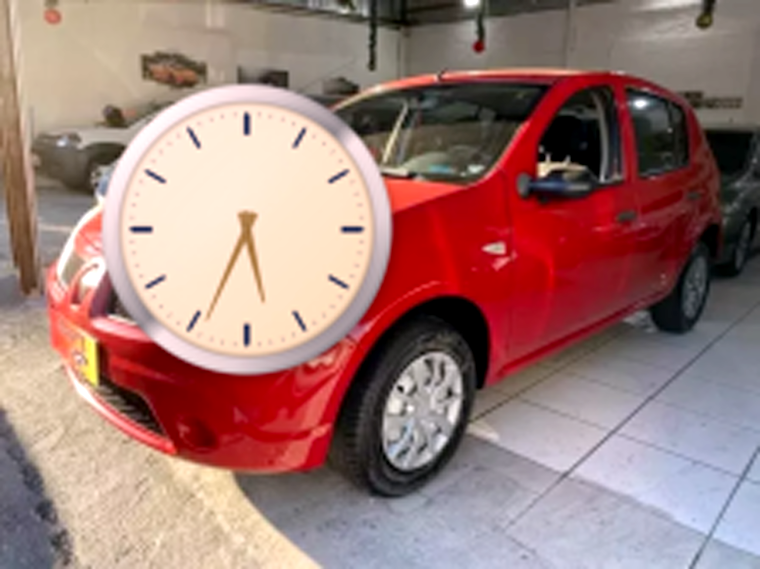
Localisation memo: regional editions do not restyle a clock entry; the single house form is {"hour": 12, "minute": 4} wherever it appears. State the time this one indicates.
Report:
{"hour": 5, "minute": 34}
